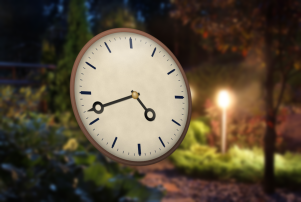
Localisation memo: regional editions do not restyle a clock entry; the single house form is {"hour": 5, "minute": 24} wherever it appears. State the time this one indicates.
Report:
{"hour": 4, "minute": 42}
